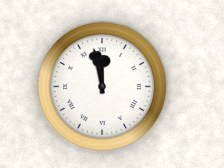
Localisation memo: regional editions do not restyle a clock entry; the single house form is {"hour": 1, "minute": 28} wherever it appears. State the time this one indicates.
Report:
{"hour": 11, "minute": 58}
